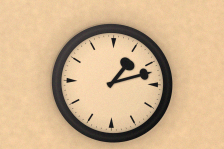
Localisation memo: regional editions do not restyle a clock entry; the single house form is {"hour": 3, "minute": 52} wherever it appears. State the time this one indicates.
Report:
{"hour": 1, "minute": 12}
